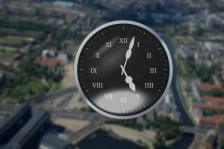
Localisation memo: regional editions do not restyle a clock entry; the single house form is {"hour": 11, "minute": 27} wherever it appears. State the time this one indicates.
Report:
{"hour": 5, "minute": 3}
